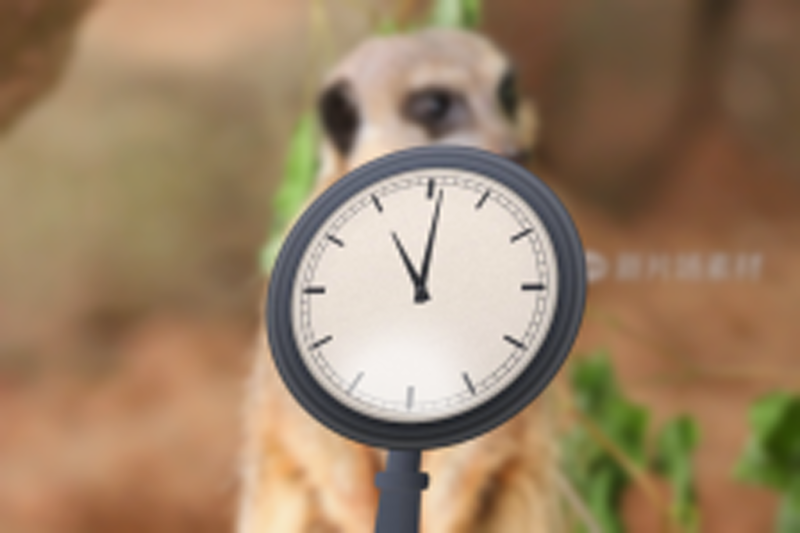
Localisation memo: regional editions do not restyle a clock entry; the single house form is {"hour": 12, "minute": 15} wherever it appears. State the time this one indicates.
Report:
{"hour": 11, "minute": 1}
